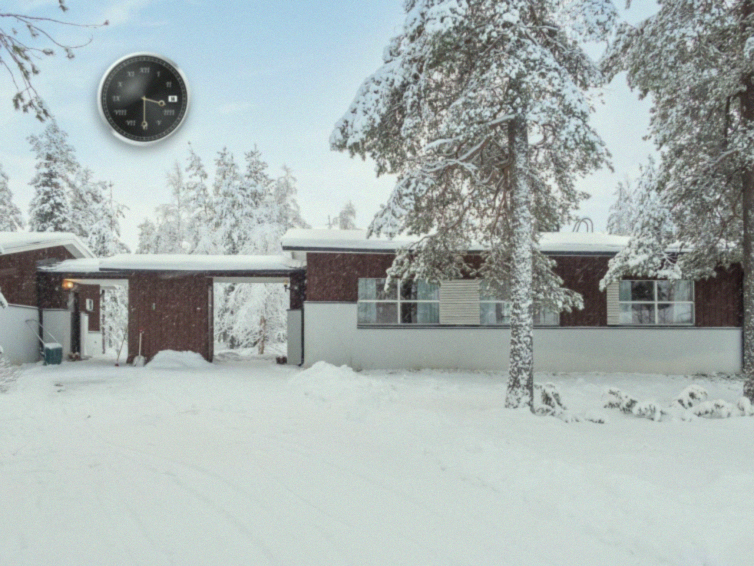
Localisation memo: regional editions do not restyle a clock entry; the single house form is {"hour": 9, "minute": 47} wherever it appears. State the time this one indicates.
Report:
{"hour": 3, "minute": 30}
